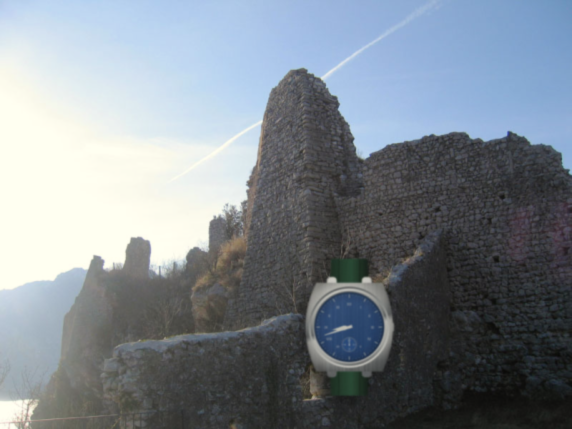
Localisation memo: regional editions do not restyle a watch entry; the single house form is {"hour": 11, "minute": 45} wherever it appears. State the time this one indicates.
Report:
{"hour": 8, "minute": 42}
